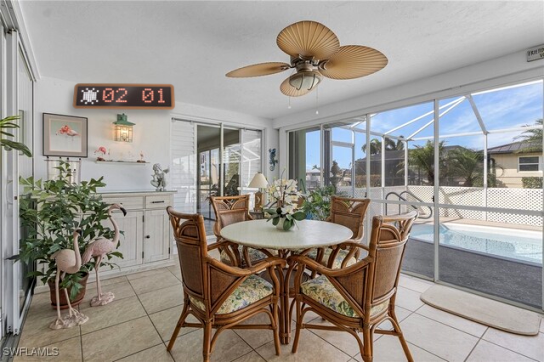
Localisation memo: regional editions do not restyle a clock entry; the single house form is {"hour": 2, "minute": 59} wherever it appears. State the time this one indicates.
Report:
{"hour": 2, "minute": 1}
